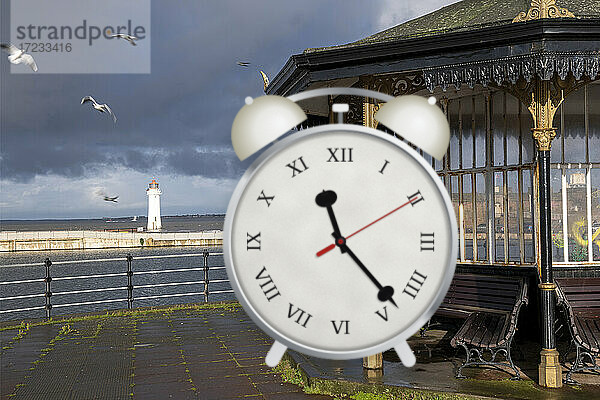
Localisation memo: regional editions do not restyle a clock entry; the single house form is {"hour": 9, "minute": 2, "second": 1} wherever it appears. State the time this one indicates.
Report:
{"hour": 11, "minute": 23, "second": 10}
